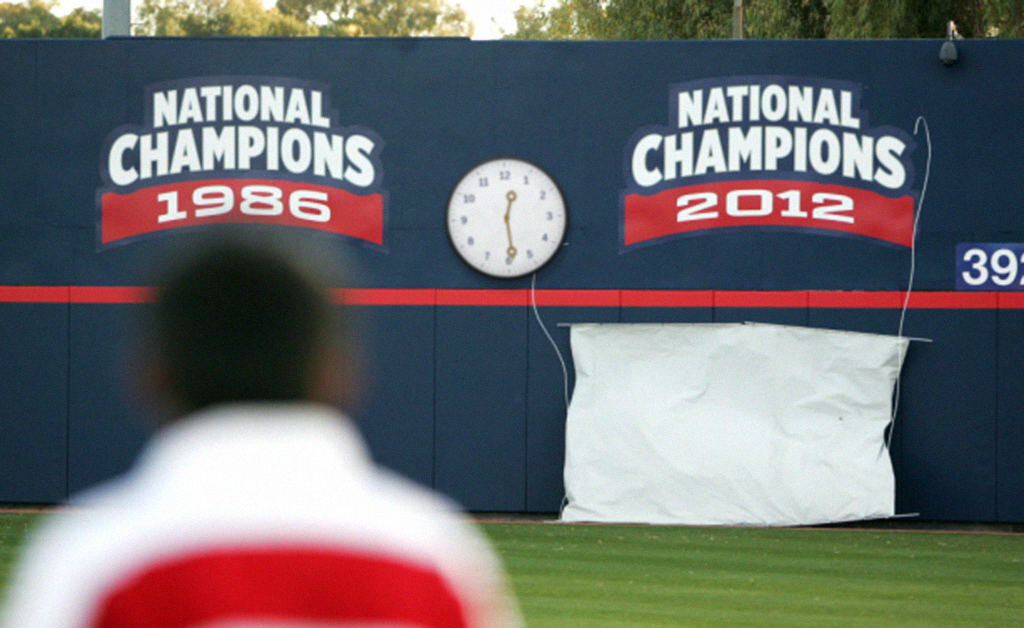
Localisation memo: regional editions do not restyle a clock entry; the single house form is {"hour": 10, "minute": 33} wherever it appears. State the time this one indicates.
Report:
{"hour": 12, "minute": 29}
